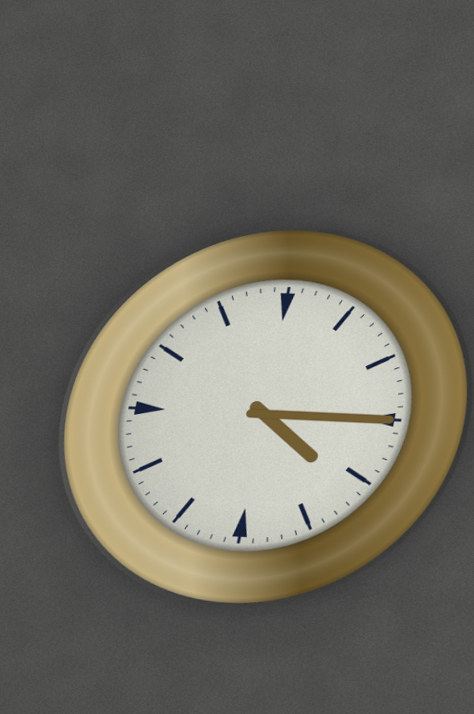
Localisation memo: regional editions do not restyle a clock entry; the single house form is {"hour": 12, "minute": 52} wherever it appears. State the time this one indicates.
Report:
{"hour": 4, "minute": 15}
